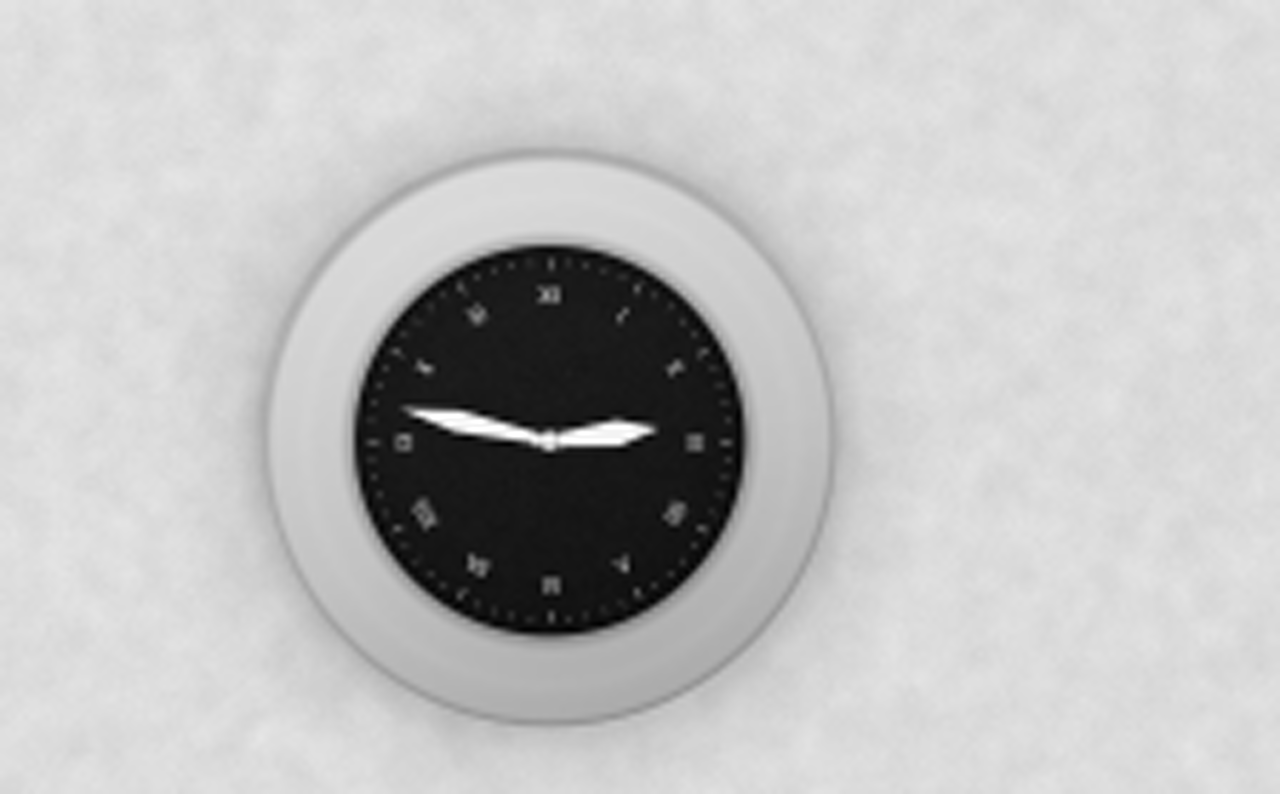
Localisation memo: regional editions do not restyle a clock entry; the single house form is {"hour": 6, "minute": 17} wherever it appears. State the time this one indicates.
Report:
{"hour": 2, "minute": 47}
